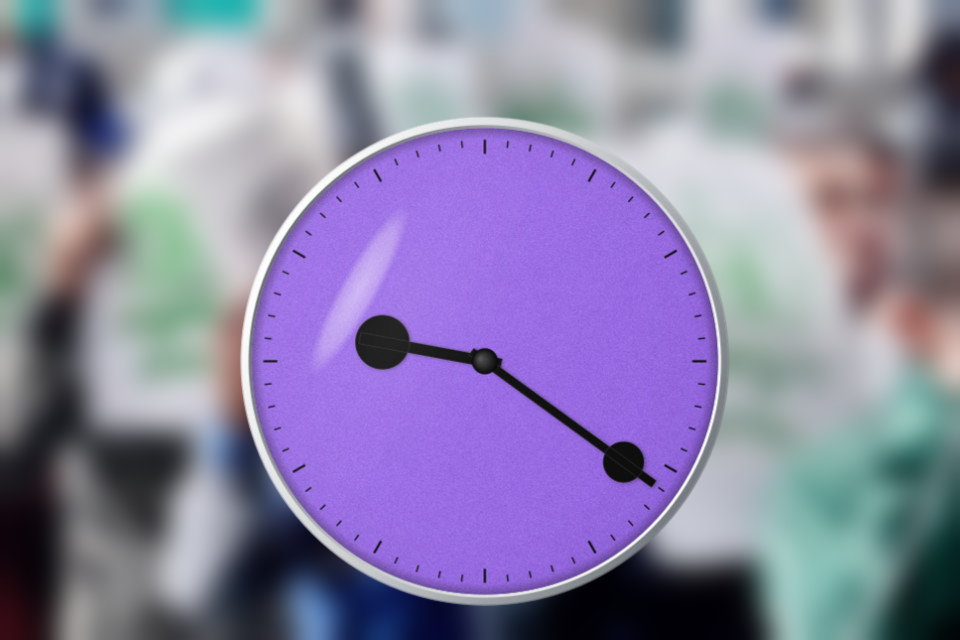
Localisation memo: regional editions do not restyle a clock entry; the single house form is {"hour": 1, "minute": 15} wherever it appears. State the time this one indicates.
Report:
{"hour": 9, "minute": 21}
